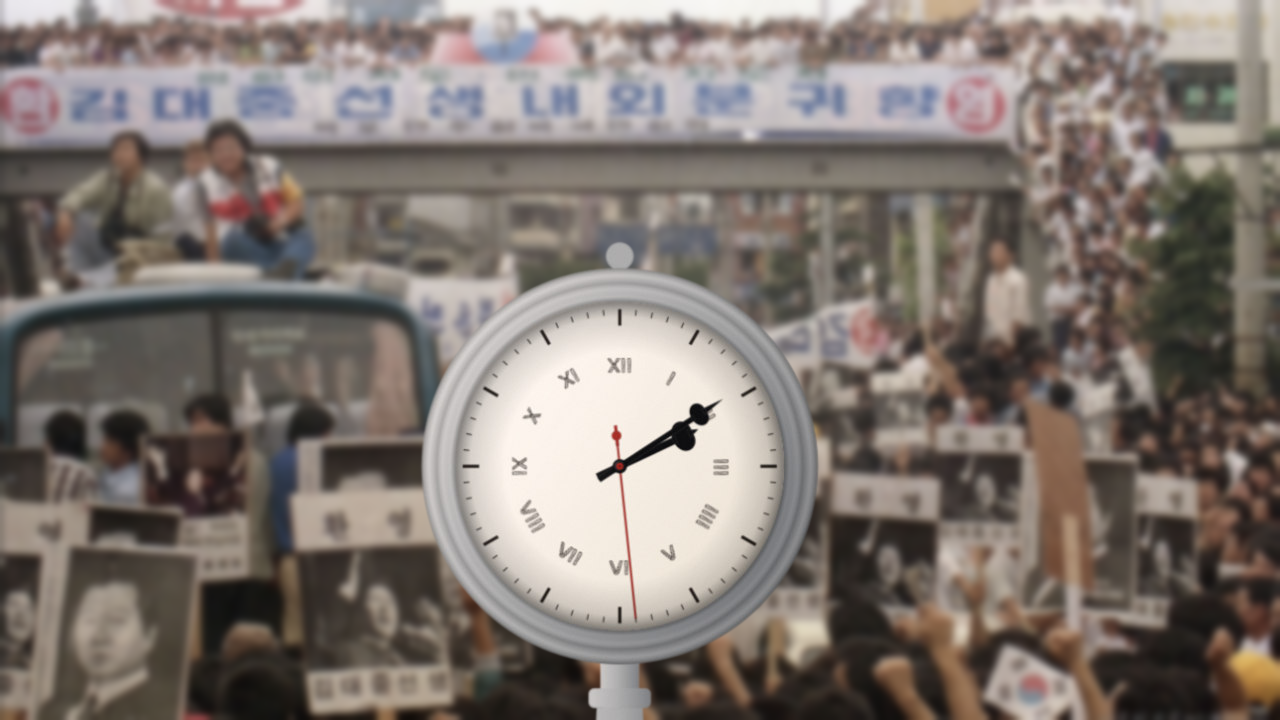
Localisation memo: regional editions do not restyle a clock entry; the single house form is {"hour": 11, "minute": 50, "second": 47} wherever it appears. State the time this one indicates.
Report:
{"hour": 2, "minute": 9, "second": 29}
